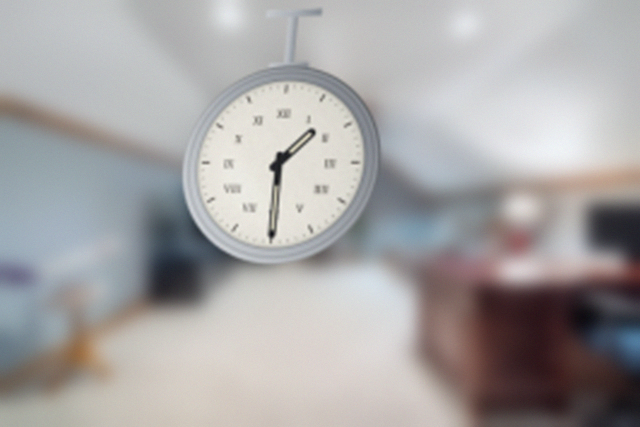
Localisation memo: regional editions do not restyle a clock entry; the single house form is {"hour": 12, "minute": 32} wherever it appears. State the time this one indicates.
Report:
{"hour": 1, "minute": 30}
